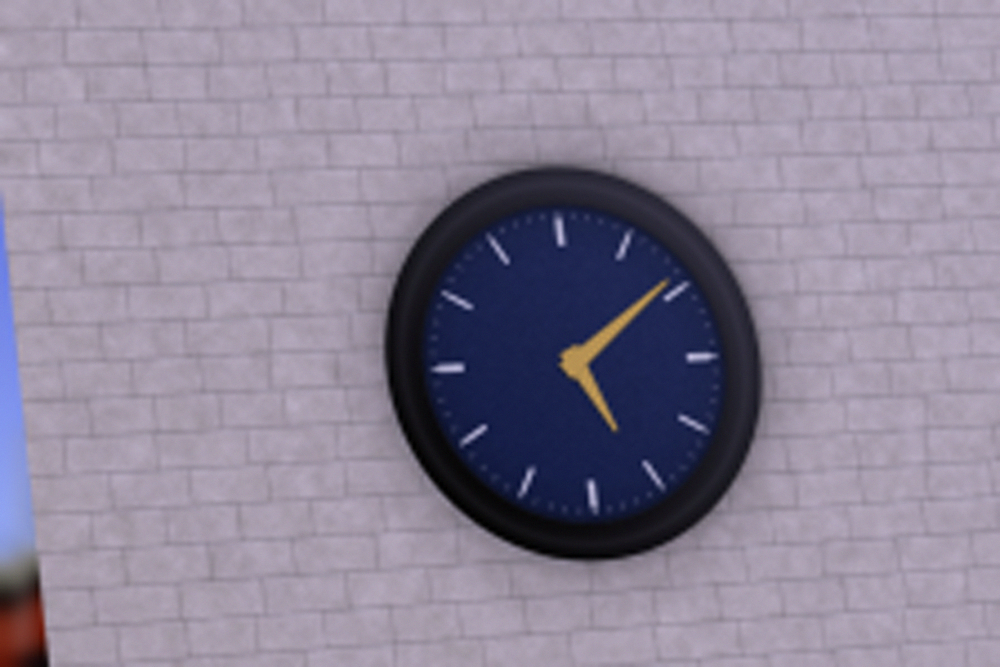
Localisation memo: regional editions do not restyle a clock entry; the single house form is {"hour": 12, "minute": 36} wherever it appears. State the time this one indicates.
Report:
{"hour": 5, "minute": 9}
